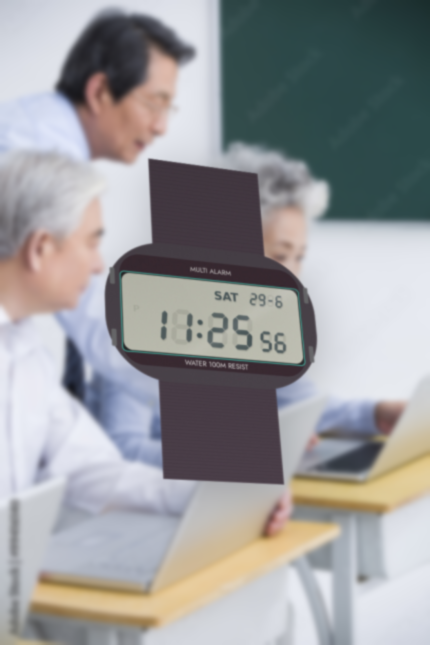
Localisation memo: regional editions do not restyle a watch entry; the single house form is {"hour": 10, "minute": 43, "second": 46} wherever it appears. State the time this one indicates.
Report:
{"hour": 11, "minute": 25, "second": 56}
